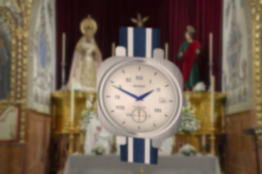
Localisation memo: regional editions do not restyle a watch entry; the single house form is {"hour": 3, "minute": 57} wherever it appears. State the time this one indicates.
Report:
{"hour": 1, "minute": 49}
